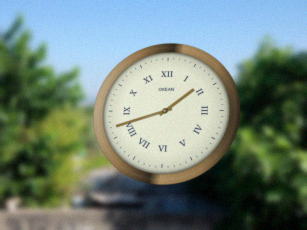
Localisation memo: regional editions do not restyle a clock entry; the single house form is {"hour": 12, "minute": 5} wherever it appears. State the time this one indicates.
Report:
{"hour": 1, "minute": 42}
